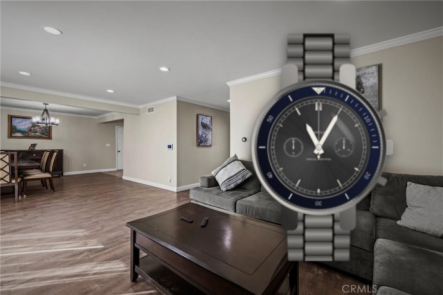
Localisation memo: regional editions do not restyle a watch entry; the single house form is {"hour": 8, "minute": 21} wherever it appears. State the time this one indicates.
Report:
{"hour": 11, "minute": 5}
